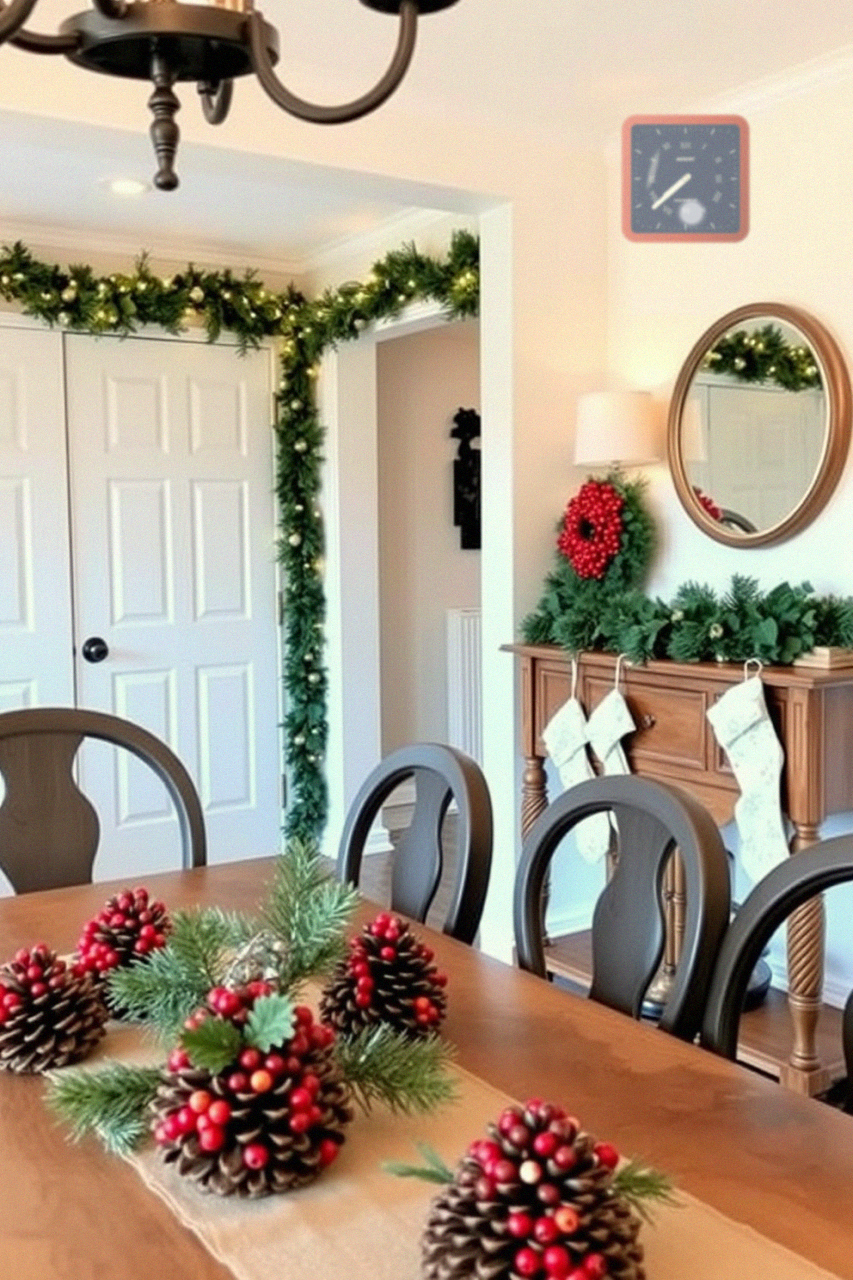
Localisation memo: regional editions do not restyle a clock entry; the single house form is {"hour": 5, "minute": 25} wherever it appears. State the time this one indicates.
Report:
{"hour": 7, "minute": 38}
